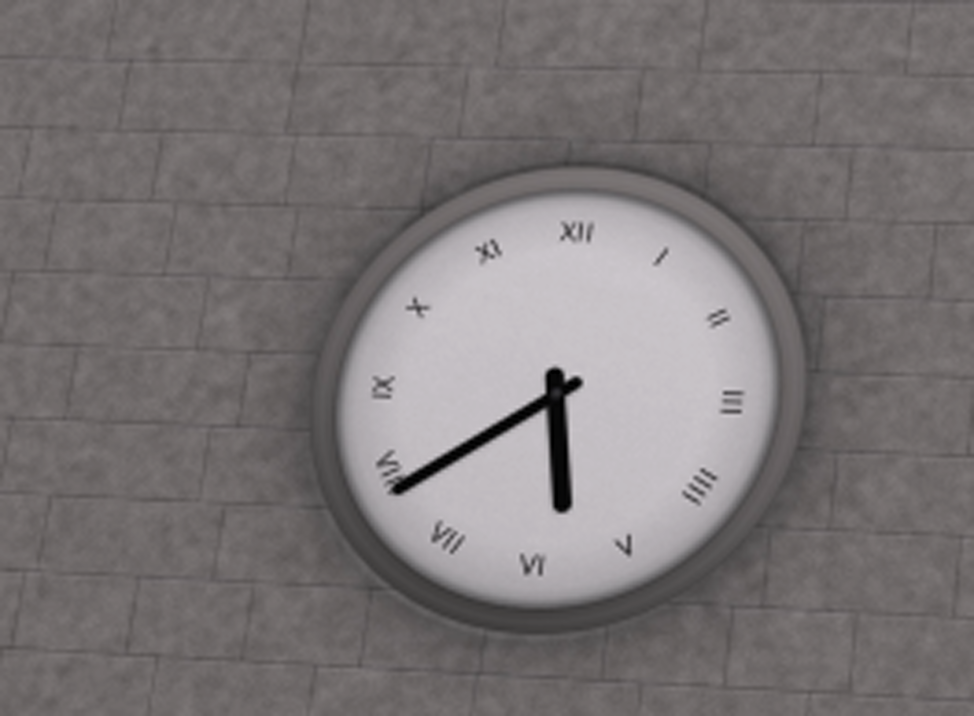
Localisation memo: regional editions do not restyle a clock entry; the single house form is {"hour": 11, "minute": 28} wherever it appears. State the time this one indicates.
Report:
{"hour": 5, "minute": 39}
